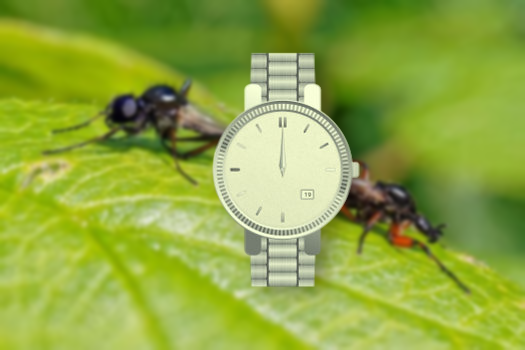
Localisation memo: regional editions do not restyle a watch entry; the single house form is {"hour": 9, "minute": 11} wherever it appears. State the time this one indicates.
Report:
{"hour": 12, "minute": 0}
